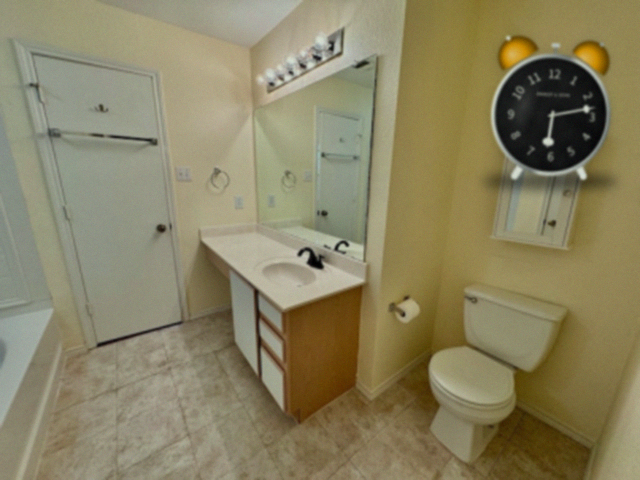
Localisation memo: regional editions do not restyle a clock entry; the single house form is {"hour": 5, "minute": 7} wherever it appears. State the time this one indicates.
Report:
{"hour": 6, "minute": 13}
